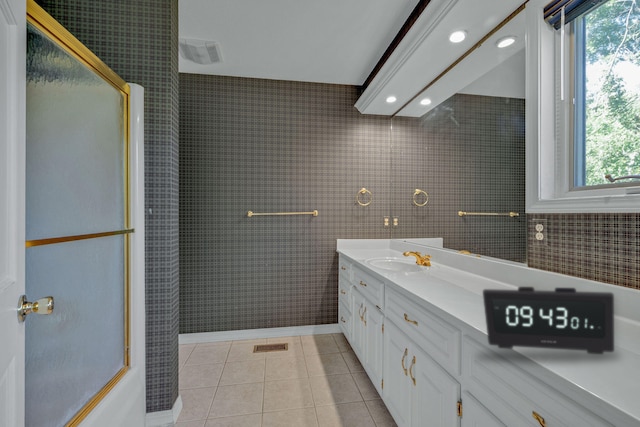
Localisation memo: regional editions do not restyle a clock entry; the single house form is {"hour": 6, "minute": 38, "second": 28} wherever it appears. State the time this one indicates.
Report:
{"hour": 9, "minute": 43, "second": 1}
